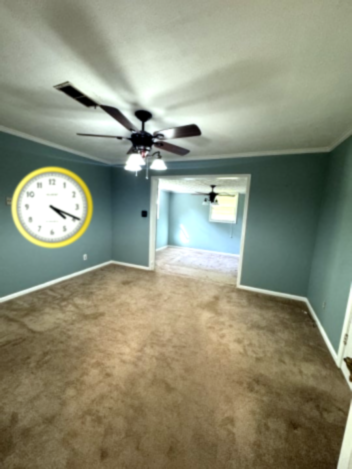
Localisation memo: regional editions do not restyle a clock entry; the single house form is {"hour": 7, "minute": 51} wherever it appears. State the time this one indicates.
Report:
{"hour": 4, "minute": 19}
